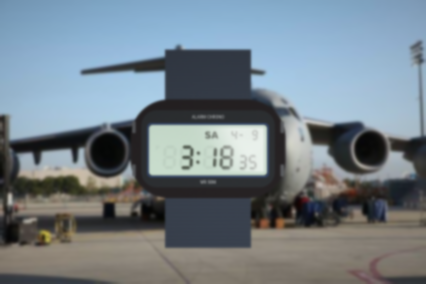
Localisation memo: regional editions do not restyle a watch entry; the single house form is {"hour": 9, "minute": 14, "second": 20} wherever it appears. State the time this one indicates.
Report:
{"hour": 3, "minute": 18, "second": 35}
